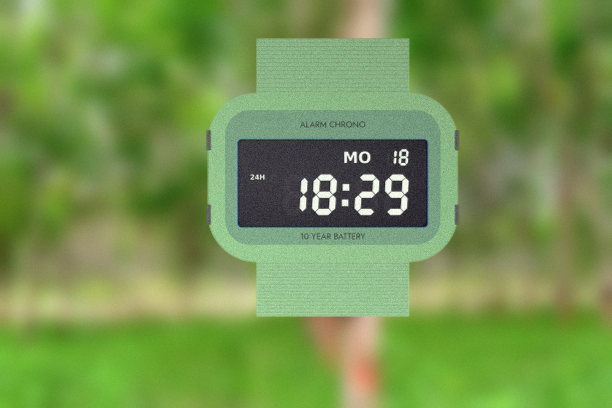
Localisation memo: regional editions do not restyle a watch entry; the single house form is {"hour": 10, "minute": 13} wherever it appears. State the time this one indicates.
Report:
{"hour": 18, "minute": 29}
